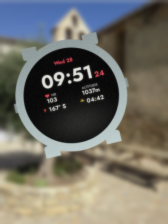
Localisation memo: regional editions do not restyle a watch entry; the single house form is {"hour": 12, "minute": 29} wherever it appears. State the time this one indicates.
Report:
{"hour": 9, "minute": 51}
